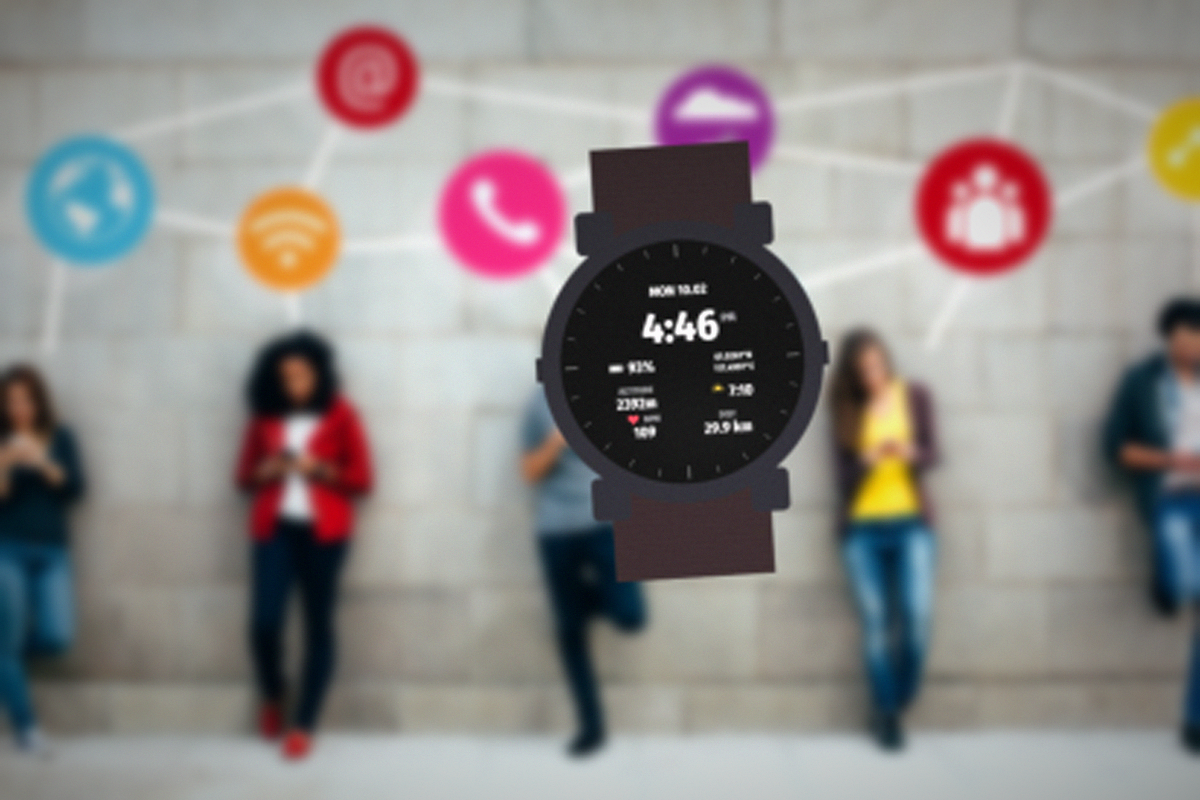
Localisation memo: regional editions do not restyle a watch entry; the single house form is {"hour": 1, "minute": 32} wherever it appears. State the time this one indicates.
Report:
{"hour": 4, "minute": 46}
